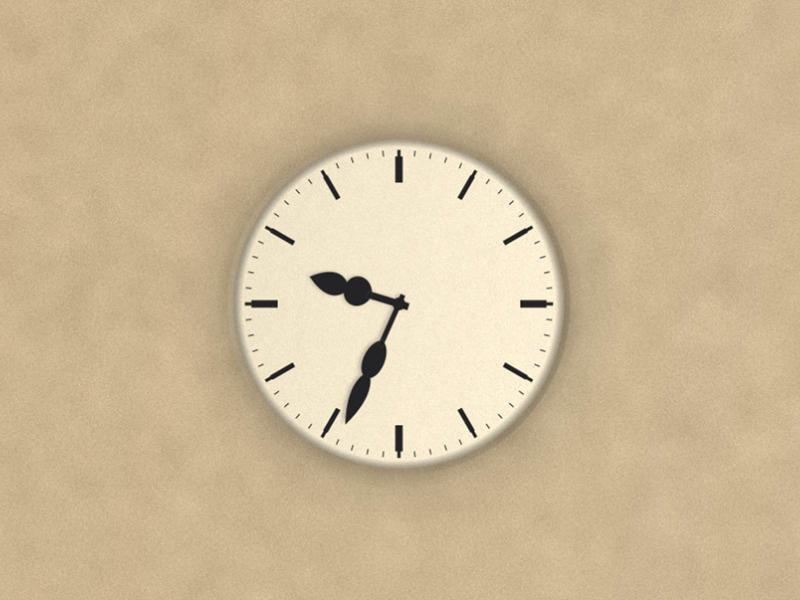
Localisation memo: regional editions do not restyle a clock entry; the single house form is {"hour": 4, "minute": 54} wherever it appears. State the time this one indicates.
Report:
{"hour": 9, "minute": 34}
